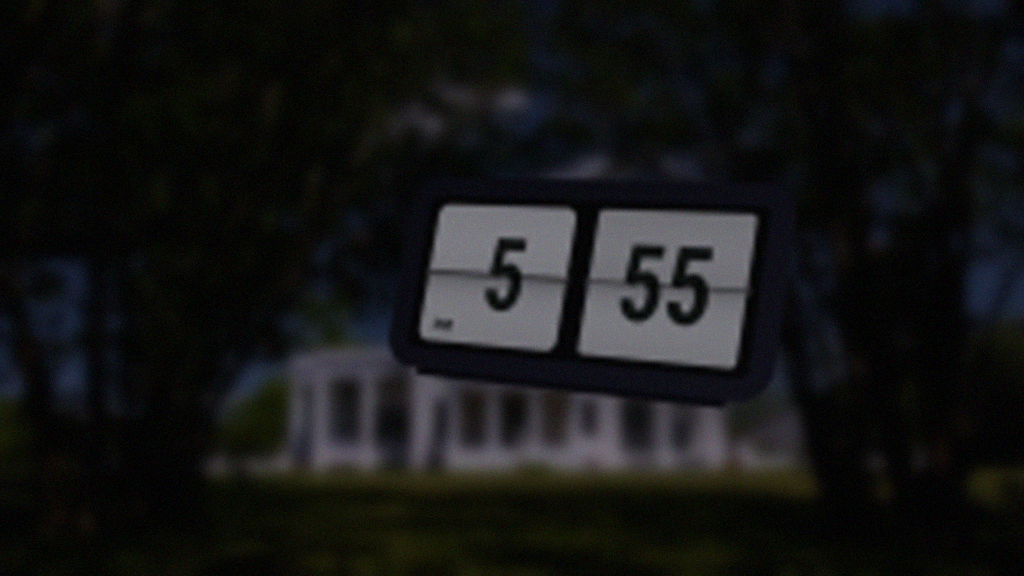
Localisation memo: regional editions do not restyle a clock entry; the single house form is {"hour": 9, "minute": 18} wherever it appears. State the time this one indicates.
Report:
{"hour": 5, "minute": 55}
